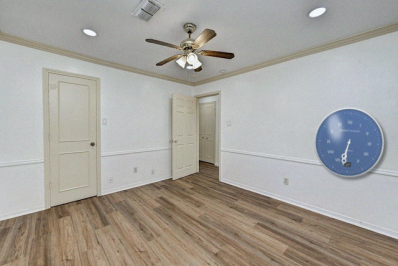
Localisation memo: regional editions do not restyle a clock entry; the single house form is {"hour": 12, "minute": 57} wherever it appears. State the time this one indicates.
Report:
{"hour": 6, "minute": 32}
